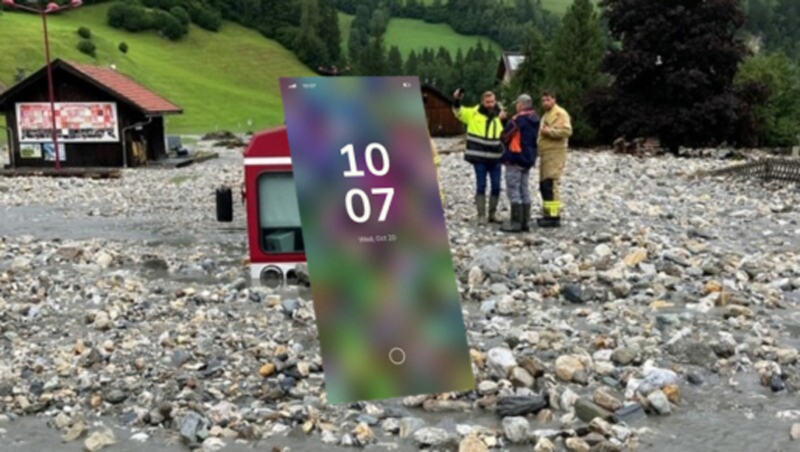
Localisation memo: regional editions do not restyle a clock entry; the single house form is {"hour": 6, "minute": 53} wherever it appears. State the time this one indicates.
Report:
{"hour": 10, "minute": 7}
